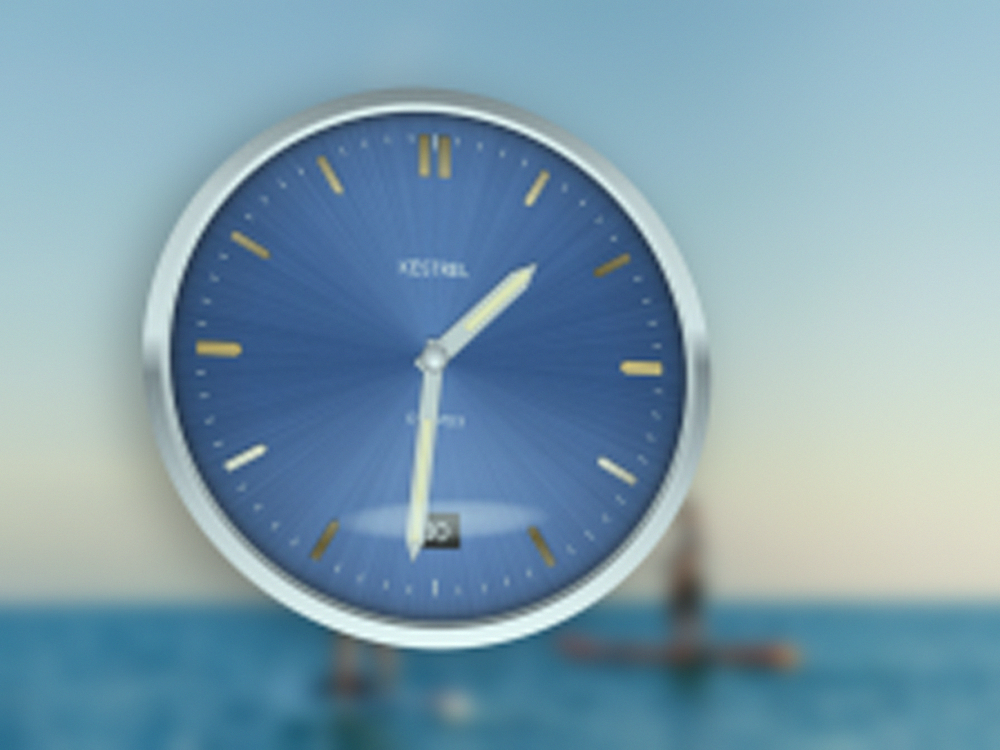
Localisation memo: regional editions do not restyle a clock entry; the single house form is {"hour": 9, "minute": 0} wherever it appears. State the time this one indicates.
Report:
{"hour": 1, "minute": 31}
